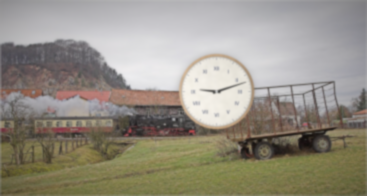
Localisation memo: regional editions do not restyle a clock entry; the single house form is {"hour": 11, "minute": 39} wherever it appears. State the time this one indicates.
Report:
{"hour": 9, "minute": 12}
